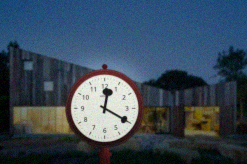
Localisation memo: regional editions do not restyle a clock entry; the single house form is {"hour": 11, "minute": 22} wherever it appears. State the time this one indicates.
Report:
{"hour": 12, "minute": 20}
